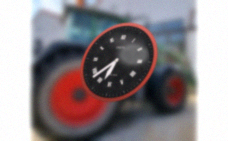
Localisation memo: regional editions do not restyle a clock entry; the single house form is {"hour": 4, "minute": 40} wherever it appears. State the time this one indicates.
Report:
{"hour": 6, "minute": 38}
